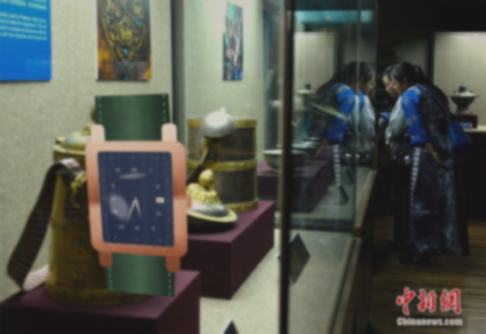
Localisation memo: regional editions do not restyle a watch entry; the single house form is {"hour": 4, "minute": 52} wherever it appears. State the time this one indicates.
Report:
{"hour": 5, "minute": 34}
